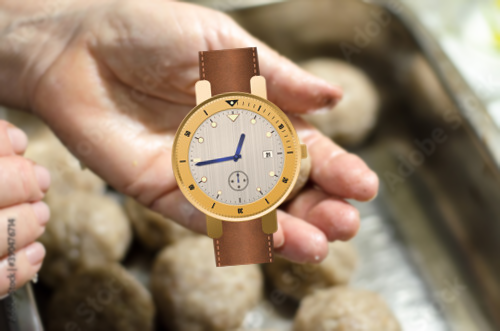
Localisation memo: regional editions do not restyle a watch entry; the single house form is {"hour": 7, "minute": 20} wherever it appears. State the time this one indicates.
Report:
{"hour": 12, "minute": 44}
